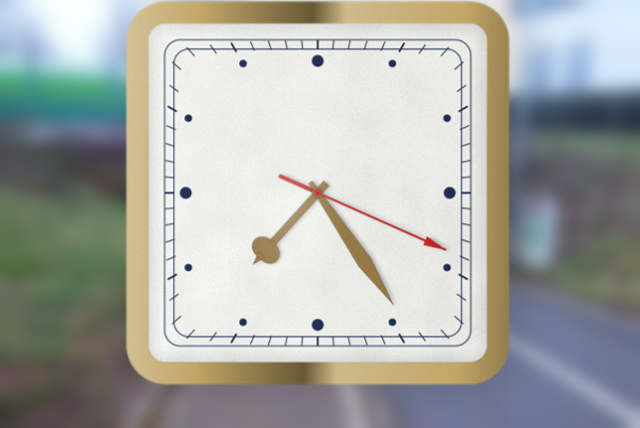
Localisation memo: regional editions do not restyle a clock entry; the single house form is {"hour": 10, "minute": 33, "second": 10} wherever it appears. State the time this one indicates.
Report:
{"hour": 7, "minute": 24, "second": 19}
